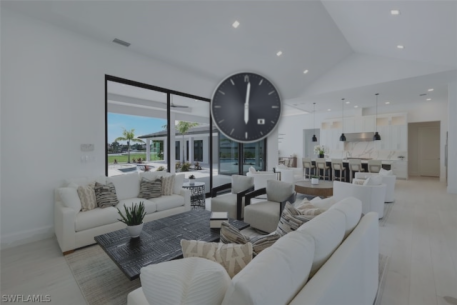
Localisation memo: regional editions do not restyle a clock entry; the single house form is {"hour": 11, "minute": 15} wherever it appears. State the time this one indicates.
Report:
{"hour": 6, "minute": 1}
